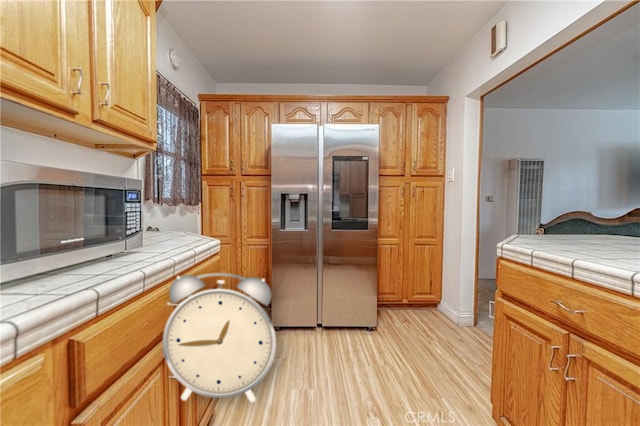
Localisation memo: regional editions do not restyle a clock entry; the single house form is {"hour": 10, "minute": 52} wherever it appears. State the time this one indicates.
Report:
{"hour": 12, "minute": 44}
